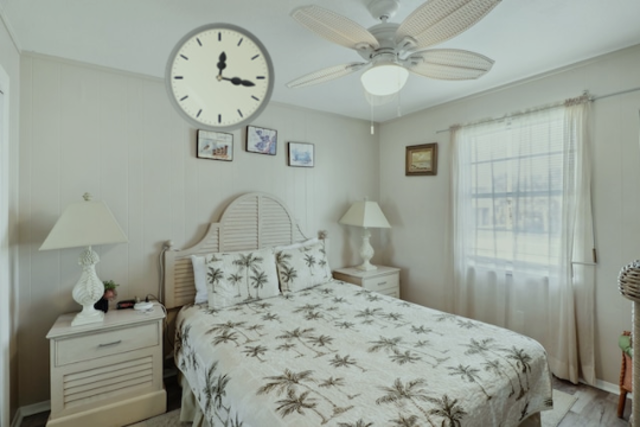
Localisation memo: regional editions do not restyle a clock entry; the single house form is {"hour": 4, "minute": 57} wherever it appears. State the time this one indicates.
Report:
{"hour": 12, "minute": 17}
